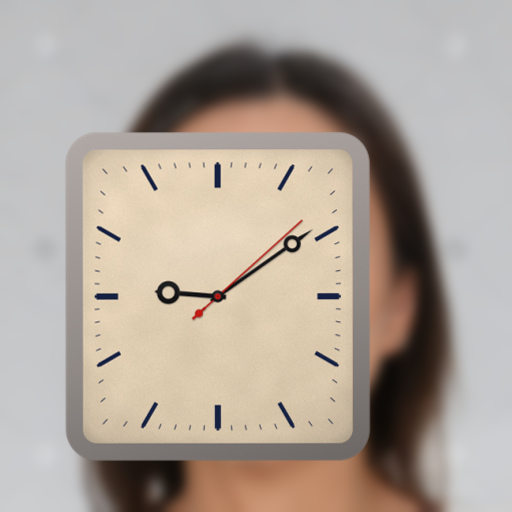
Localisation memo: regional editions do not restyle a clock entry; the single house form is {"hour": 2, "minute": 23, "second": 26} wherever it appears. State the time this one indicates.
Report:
{"hour": 9, "minute": 9, "second": 8}
